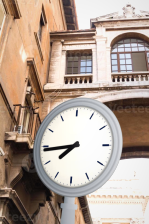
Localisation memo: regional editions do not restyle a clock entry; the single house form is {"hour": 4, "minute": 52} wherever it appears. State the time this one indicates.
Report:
{"hour": 7, "minute": 44}
